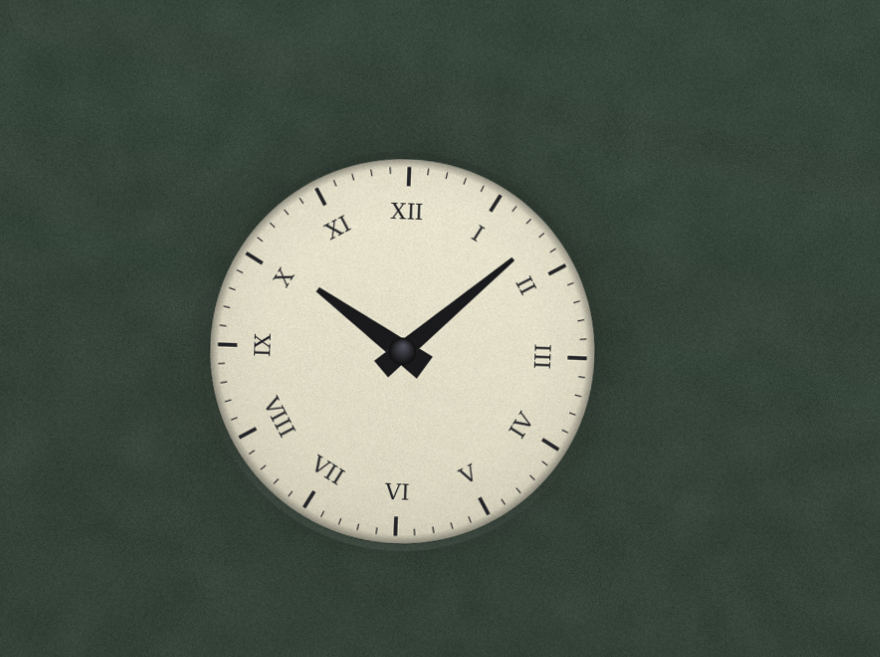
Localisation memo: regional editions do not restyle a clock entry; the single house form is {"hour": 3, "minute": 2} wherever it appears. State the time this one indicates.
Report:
{"hour": 10, "minute": 8}
